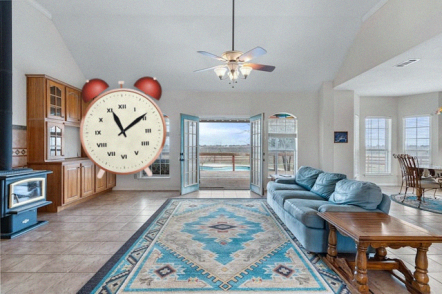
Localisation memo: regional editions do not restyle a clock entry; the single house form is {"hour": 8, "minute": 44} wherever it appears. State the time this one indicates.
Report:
{"hour": 11, "minute": 9}
